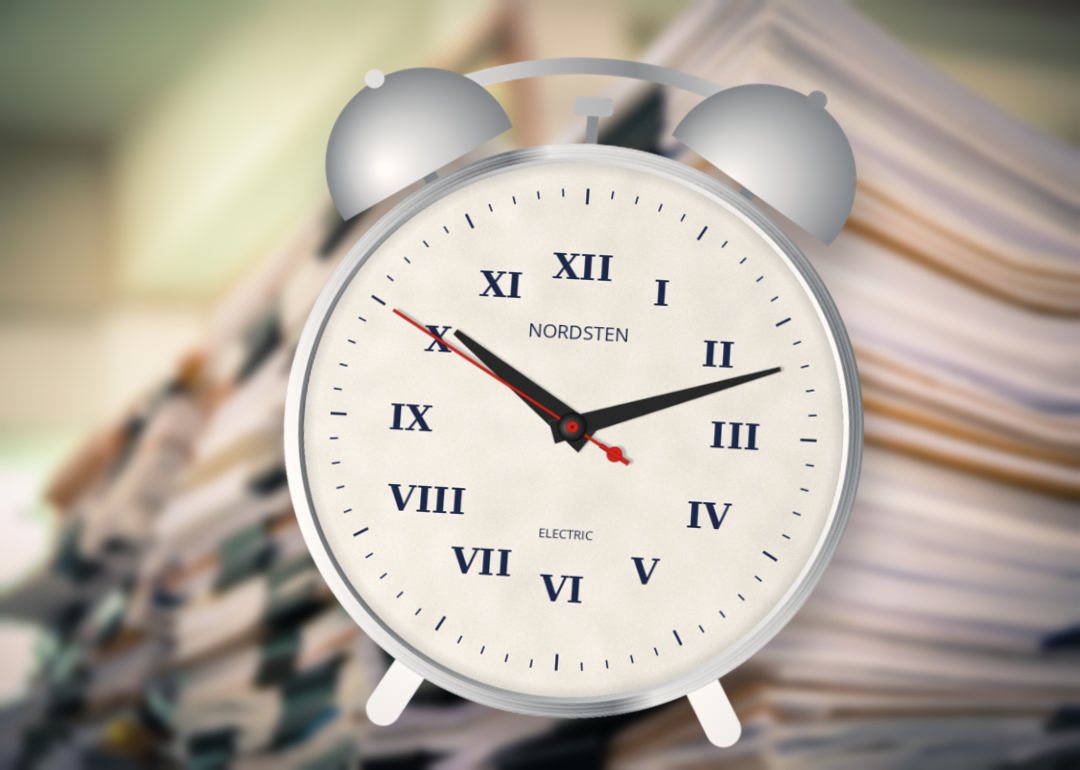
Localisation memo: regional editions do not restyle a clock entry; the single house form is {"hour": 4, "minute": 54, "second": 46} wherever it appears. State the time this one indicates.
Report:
{"hour": 10, "minute": 11, "second": 50}
